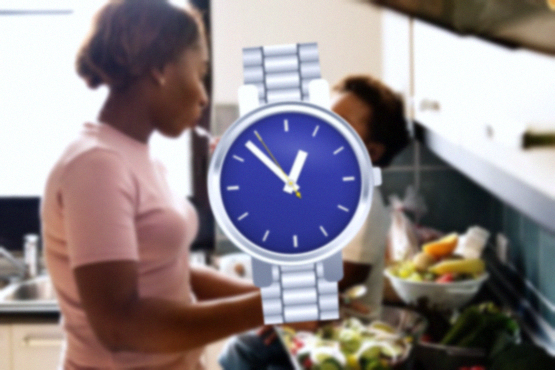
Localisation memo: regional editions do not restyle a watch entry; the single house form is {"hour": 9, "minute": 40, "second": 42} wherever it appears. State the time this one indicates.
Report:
{"hour": 12, "minute": 52, "second": 55}
